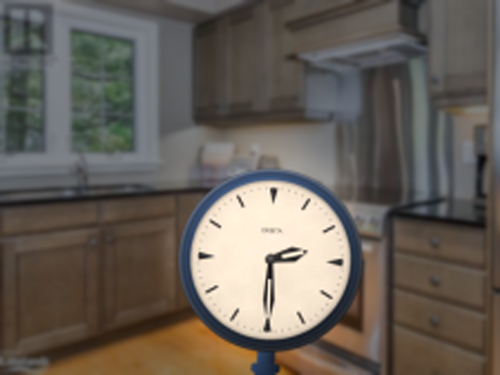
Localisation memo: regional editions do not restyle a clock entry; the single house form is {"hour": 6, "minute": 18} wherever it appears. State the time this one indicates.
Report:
{"hour": 2, "minute": 30}
